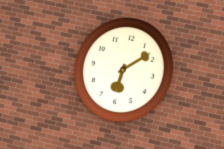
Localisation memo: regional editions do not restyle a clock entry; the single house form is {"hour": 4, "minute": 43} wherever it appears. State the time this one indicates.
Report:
{"hour": 6, "minute": 8}
